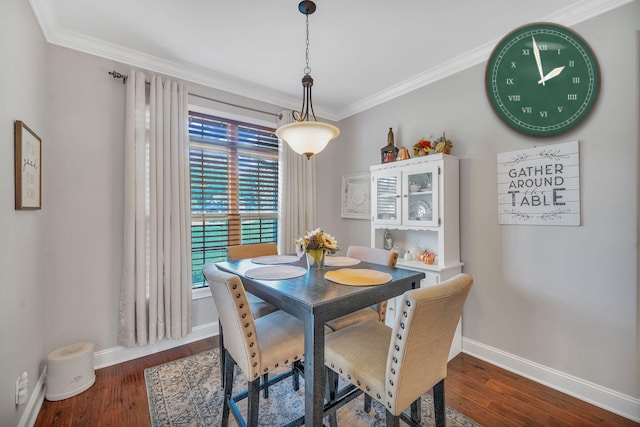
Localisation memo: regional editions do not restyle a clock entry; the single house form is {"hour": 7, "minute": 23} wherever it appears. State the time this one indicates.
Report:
{"hour": 1, "minute": 58}
